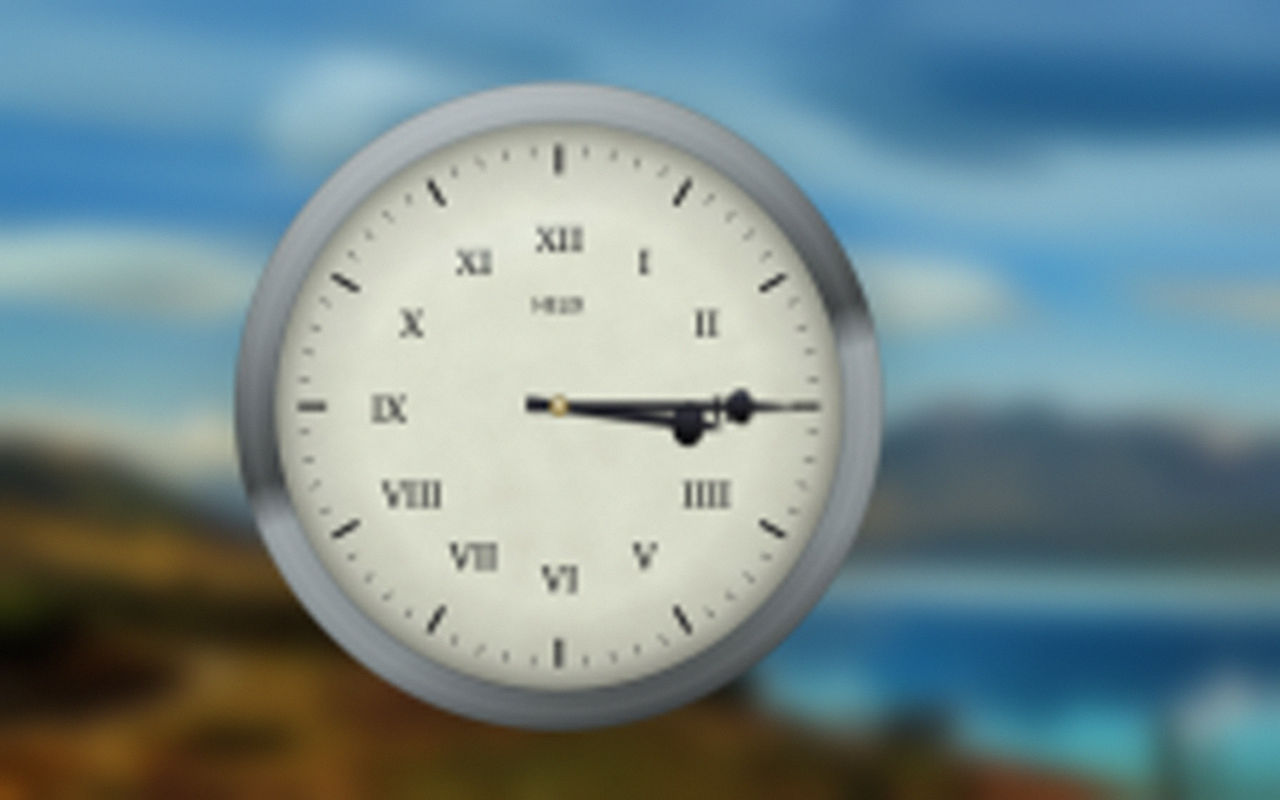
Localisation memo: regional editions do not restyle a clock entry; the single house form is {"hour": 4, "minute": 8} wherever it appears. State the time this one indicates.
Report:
{"hour": 3, "minute": 15}
